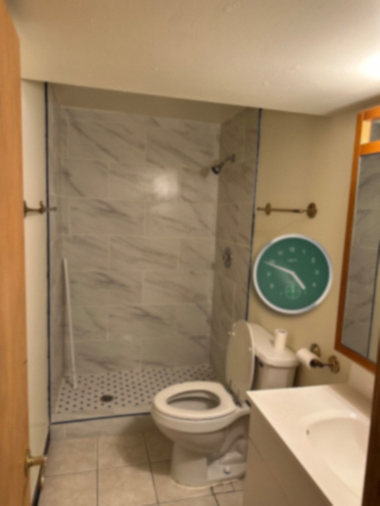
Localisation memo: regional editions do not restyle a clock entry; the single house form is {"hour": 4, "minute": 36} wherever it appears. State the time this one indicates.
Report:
{"hour": 4, "minute": 49}
